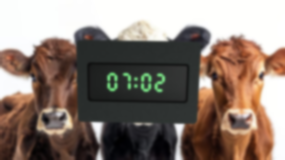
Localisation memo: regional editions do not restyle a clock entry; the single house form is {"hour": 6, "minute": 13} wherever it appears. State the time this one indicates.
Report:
{"hour": 7, "minute": 2}
